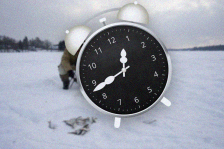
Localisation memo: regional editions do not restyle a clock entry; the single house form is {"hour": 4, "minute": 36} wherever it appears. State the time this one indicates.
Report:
{"hour": 12, "minute": 43}
